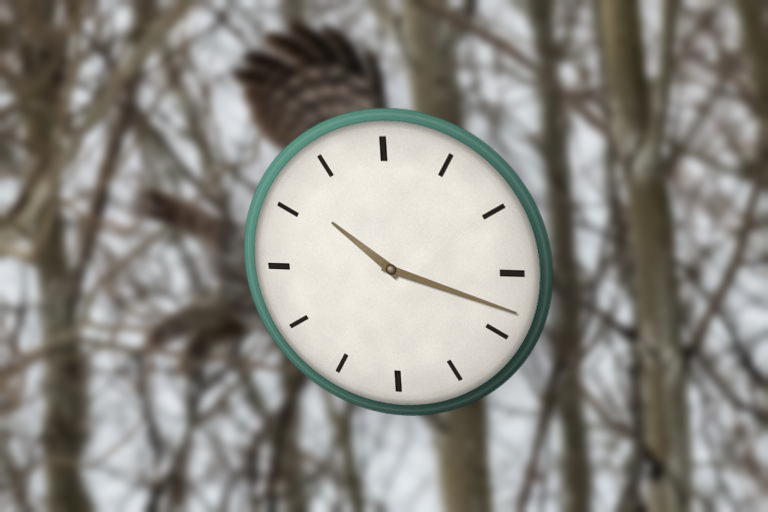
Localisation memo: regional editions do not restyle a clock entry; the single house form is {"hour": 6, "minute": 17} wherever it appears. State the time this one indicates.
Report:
{"hour": 10, "minute": 18}
